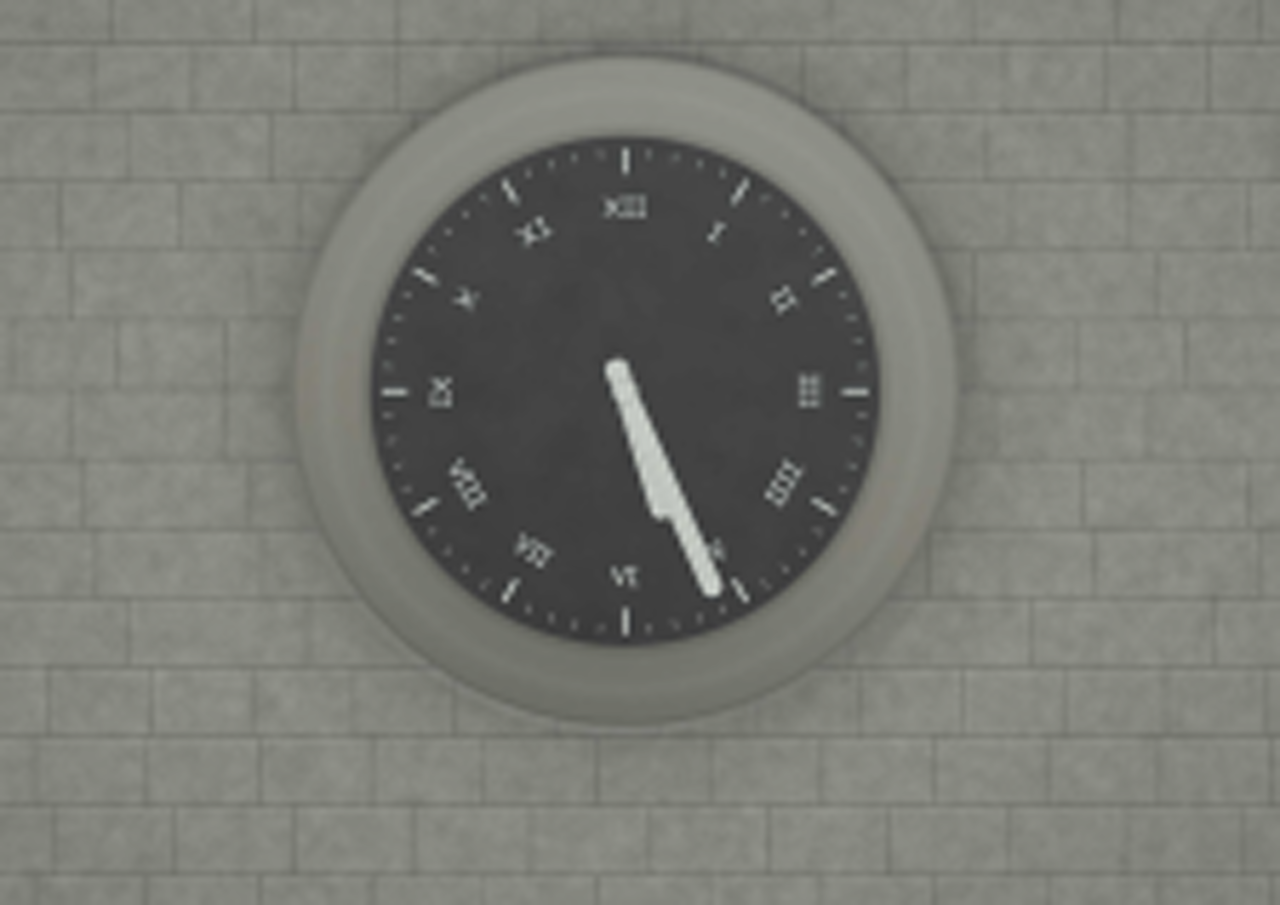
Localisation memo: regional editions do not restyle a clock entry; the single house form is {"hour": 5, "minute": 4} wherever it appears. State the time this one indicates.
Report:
{"hour": 5, "minute": 26}
